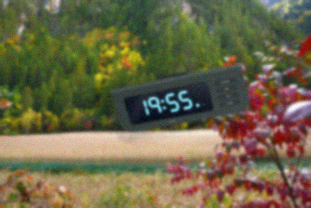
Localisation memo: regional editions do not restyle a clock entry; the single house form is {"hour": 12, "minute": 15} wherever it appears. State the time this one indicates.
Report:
{"hour": 19, "minute": 55}
